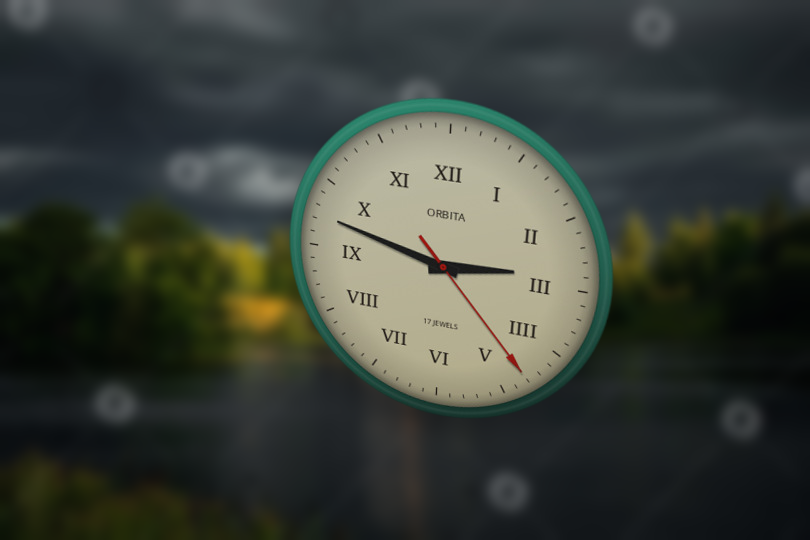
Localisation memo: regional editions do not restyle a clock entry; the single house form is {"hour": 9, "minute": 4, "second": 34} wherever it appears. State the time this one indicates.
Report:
{"hour": 2, "minute": 47, "second": 23}
